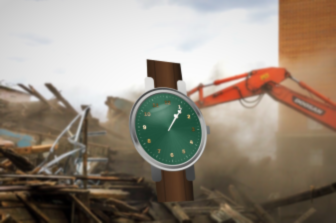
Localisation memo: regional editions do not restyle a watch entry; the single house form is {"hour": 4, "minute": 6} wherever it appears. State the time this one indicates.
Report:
{"hour": 1, "minute": 6}
